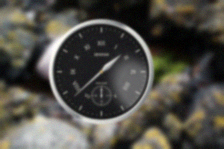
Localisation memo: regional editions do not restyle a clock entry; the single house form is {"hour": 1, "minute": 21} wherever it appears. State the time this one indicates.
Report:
{"hour": 1, "minute": 38}
